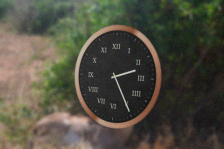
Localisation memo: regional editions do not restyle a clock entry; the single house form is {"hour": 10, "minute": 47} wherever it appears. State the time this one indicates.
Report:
{"hour": 2, "minute": 25}
